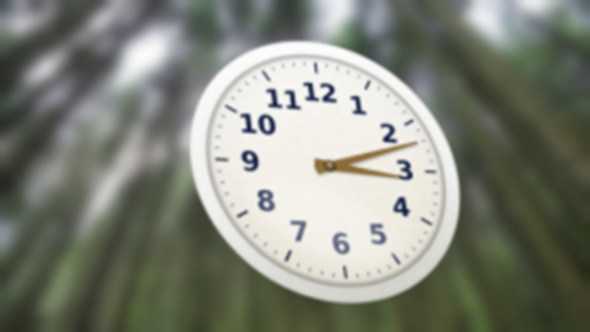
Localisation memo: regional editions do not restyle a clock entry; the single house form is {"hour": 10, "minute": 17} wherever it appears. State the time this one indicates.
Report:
{"hour": 3, "minute": 12}
